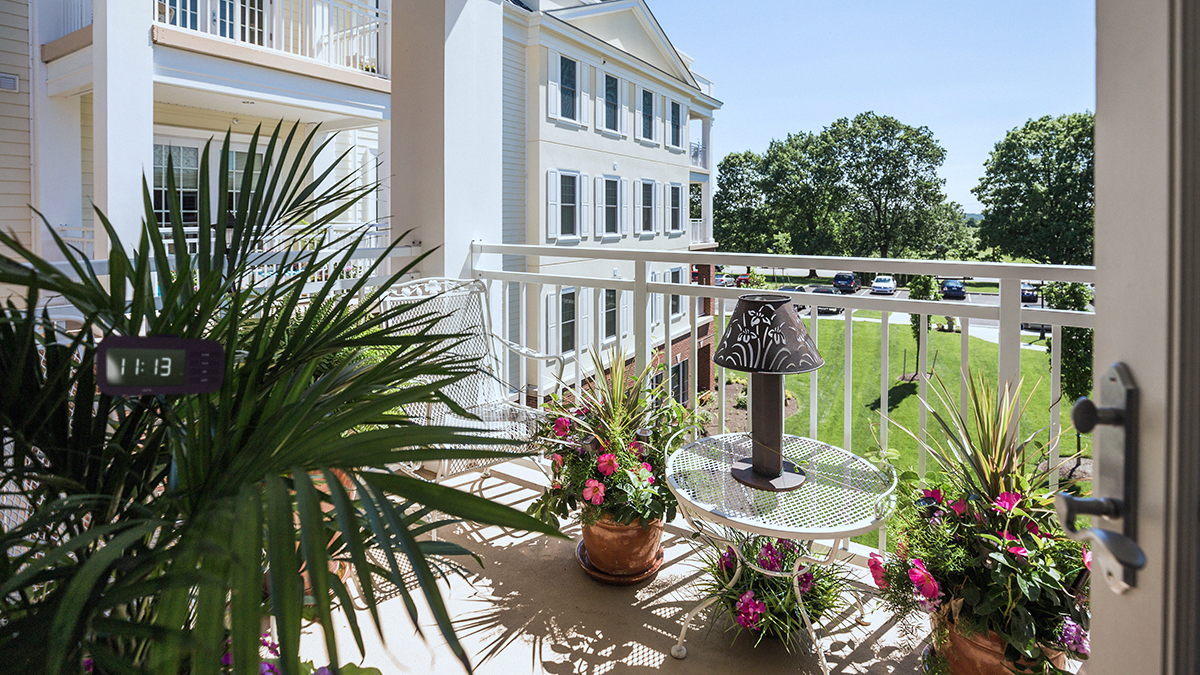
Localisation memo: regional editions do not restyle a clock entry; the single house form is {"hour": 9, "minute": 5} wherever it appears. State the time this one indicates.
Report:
{"hour": 11, "minute": 13}
